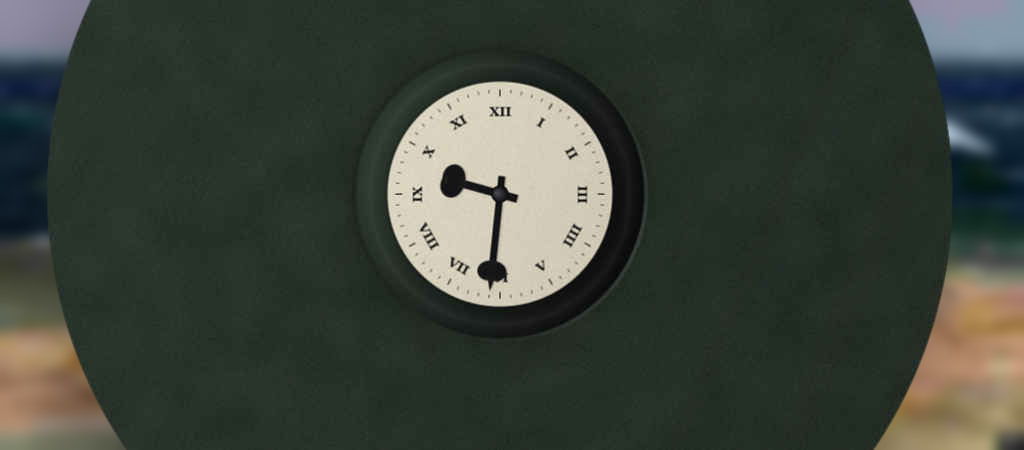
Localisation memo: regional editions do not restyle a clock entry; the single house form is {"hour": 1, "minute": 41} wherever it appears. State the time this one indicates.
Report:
{"hour": 9, "minute": 31}
